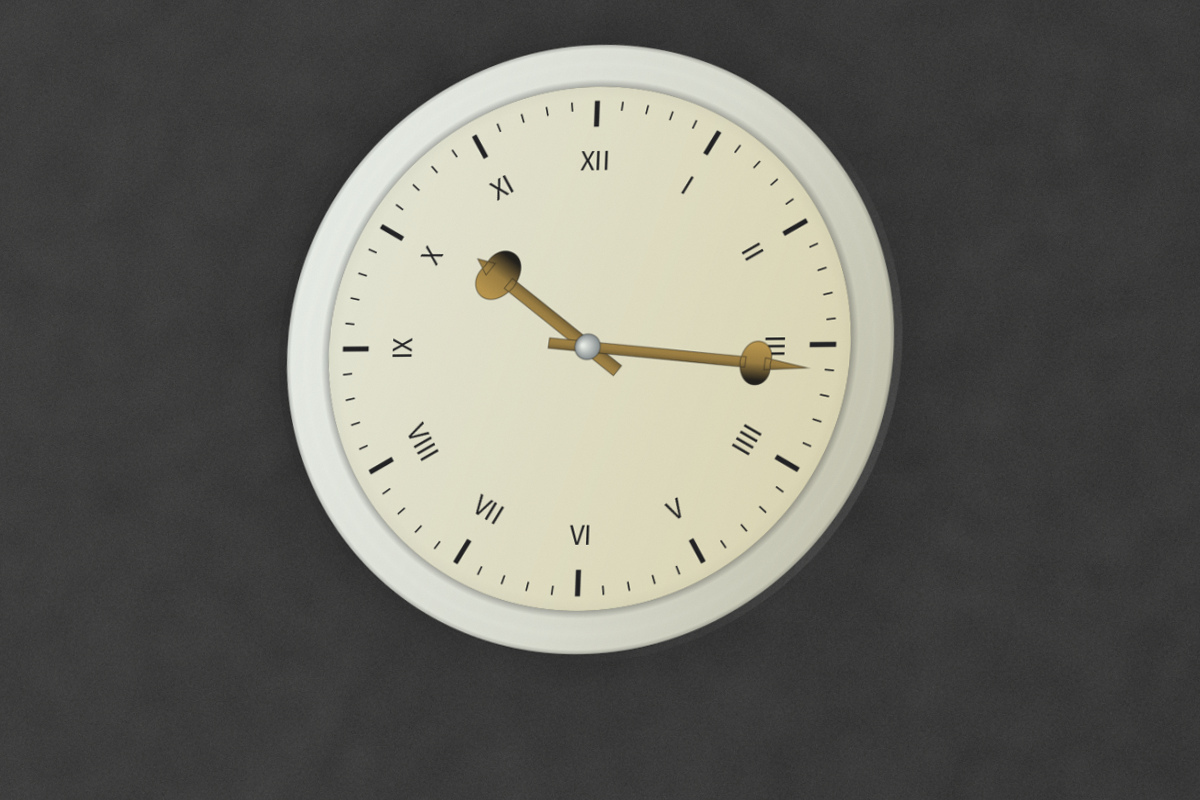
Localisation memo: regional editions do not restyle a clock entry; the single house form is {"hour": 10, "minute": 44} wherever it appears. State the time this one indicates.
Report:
{"hour": 10, "minute": 16}
